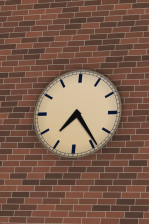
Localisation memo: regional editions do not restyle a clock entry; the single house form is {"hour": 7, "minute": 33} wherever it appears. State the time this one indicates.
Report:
{"hour": 7, "minute": 24}
